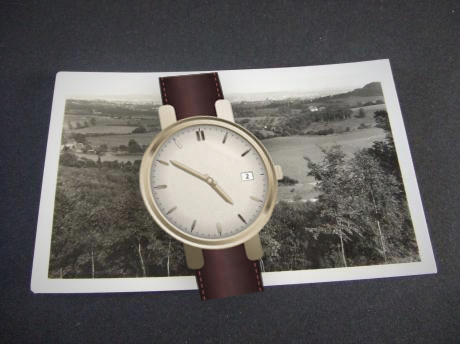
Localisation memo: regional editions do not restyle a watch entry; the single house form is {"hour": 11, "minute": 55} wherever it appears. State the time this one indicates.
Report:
{"hour": 4, "minute": 51}
